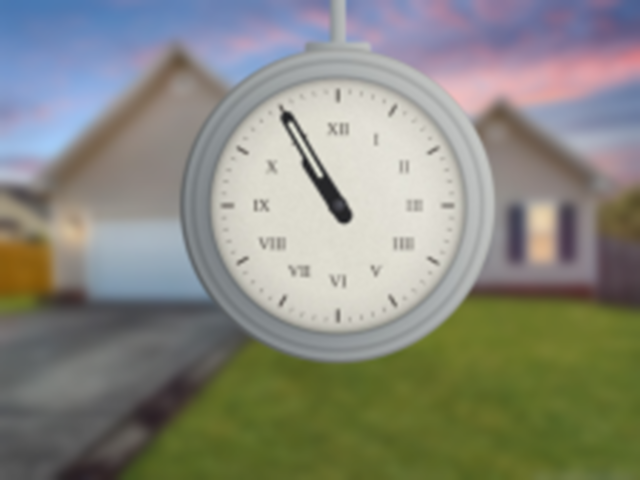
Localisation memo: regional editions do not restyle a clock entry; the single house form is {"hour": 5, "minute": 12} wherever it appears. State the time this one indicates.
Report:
{"hour": 10, "minute": 55}
